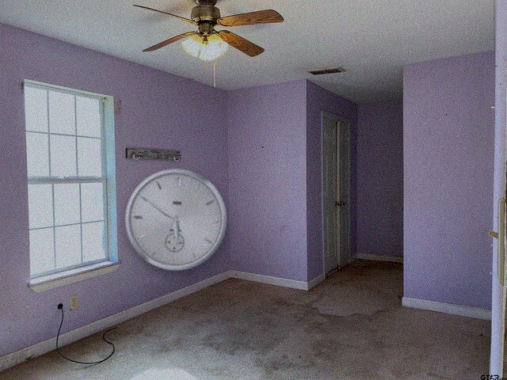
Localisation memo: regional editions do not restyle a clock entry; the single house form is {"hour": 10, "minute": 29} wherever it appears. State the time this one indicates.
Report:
{"hour": 5, "minute": 50}
